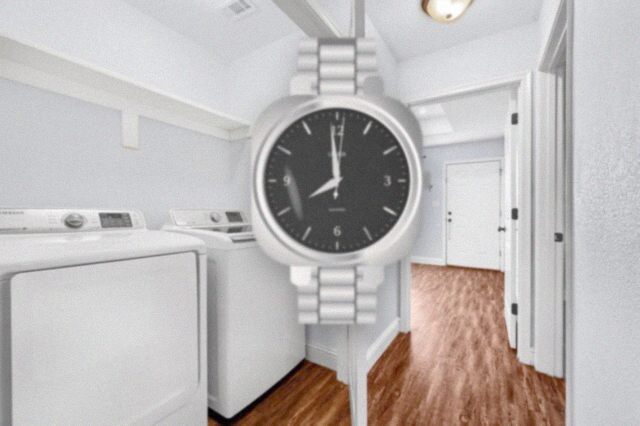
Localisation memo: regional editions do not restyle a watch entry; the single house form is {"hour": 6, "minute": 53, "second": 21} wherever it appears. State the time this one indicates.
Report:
{"hour": 7, "minute": 59, "second": 1}
